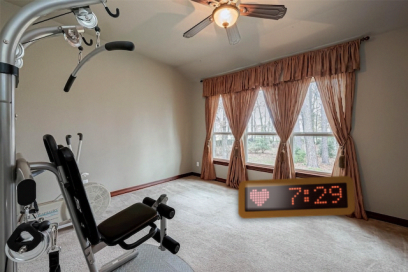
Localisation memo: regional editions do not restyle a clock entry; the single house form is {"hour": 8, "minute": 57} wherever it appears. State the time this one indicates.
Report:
{"hour": 7, "minute": 29}
